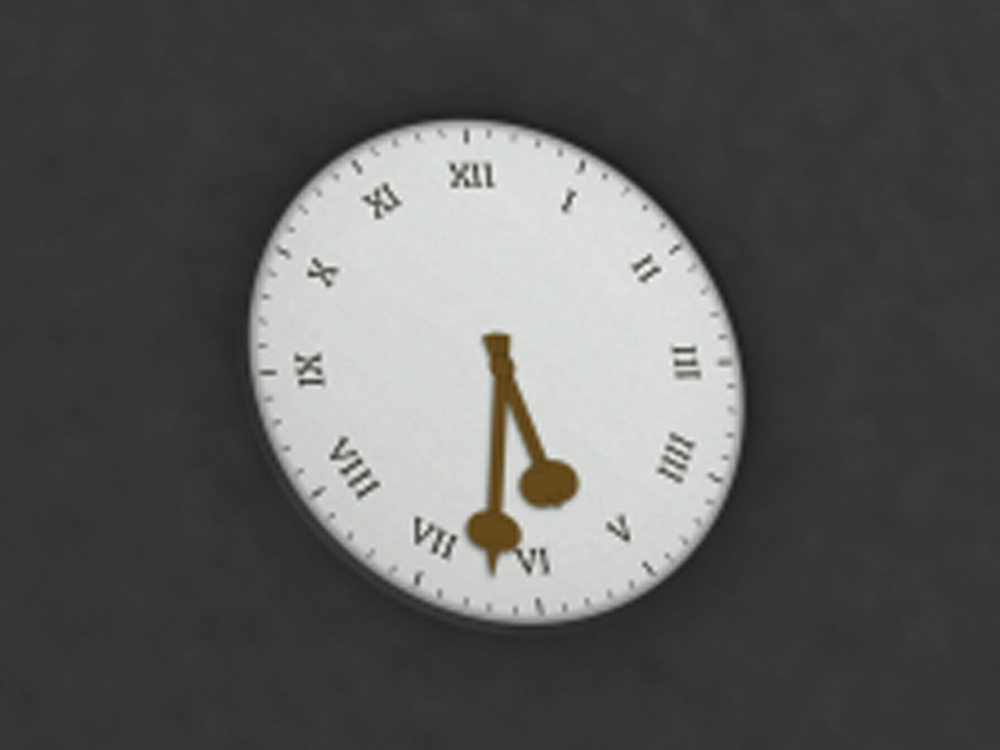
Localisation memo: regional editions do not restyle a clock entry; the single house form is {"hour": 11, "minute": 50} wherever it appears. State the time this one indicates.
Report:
{"hour": 5, "minute": 32}
